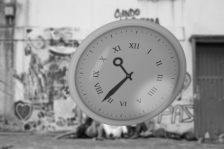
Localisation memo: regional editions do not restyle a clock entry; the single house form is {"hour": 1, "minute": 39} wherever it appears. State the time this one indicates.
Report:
{"hour": 10, "minute": 36}
